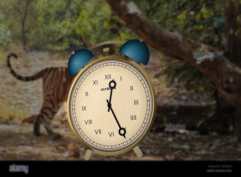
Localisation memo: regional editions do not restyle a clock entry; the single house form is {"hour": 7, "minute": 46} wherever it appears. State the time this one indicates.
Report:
{"hour": 12, "minute": 26}
